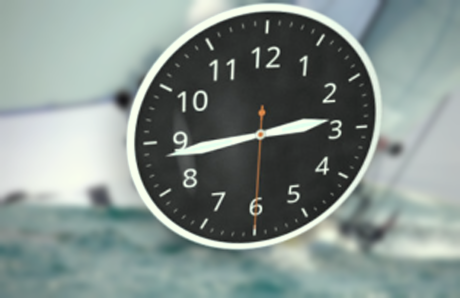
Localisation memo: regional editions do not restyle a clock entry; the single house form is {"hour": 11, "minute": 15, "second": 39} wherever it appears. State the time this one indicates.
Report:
{"hour": 2, "minute": 43, "second": 30}
